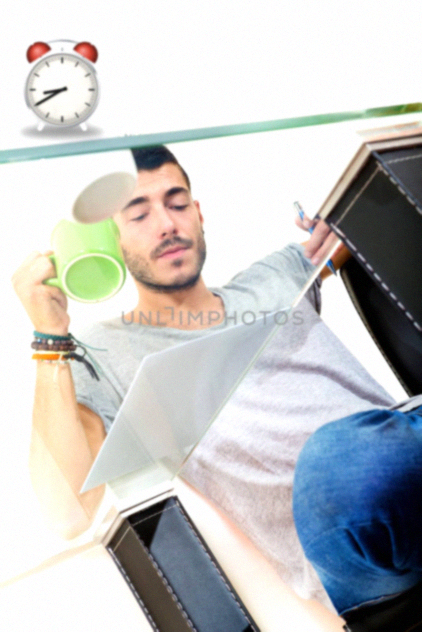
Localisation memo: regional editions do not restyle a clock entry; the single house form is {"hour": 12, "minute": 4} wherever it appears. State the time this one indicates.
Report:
{"hour": 8, "minute": 40}
